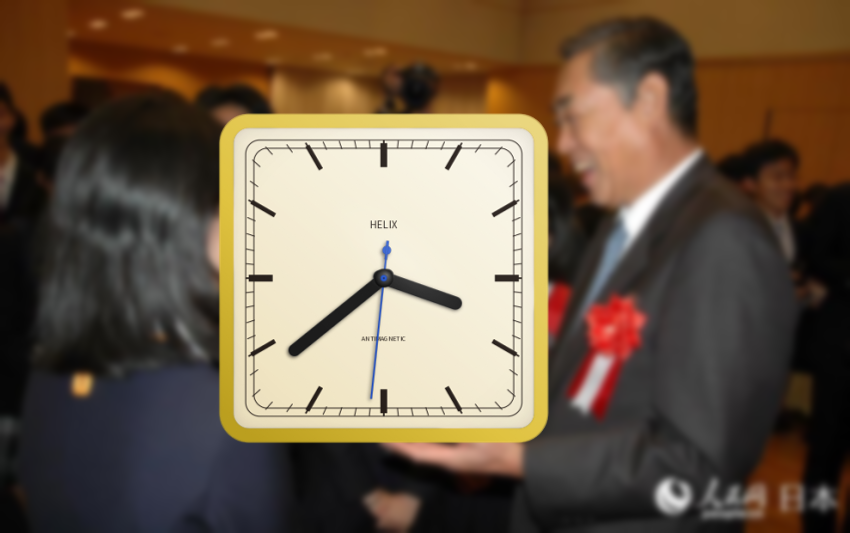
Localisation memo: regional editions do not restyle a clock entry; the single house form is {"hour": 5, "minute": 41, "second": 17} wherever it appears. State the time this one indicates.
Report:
{"hour": 3, "minute": 38, "second": 31}
